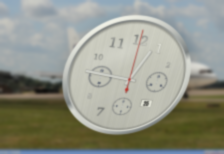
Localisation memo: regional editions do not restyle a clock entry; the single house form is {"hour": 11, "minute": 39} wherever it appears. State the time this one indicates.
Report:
{"hour": 12, "minute": 46}
